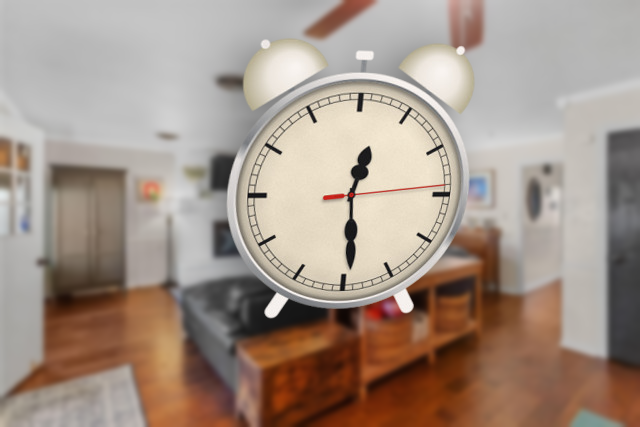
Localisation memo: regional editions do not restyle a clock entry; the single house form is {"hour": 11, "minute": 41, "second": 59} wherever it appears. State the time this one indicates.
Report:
{"hour": 12, "minute": 29, "second": 14}
